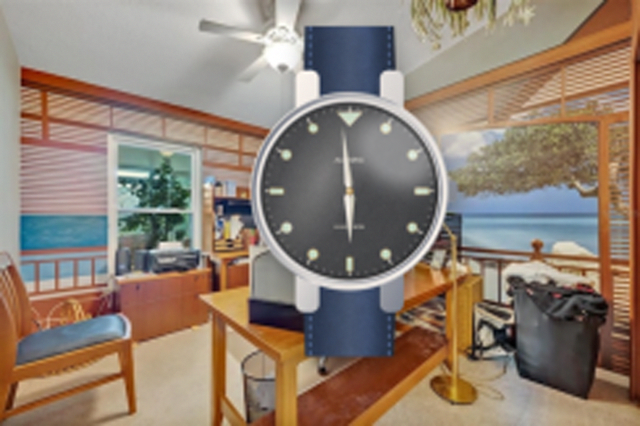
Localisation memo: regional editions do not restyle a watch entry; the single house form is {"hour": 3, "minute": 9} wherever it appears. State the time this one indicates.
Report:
{"hour": 5, "minute": 59}
